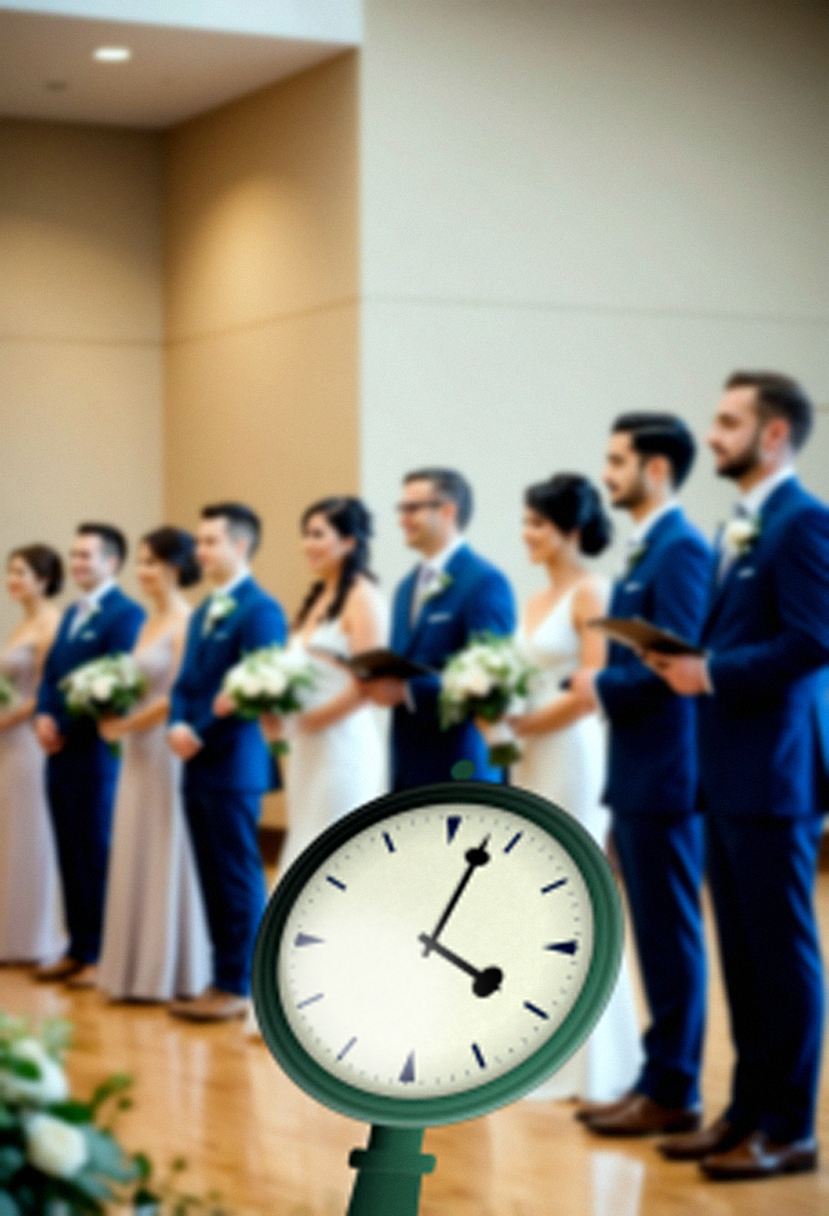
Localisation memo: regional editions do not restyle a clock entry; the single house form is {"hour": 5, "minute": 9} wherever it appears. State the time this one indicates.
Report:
{"hour": 4, "minute": 3}
